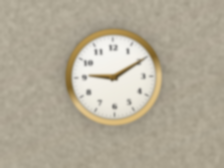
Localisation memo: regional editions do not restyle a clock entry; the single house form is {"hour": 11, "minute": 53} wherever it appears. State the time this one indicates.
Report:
{"hour": 9, "minute": 10}
